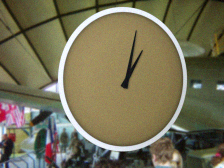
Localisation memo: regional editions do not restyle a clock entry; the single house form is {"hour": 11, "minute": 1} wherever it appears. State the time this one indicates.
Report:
{"hour": 1, "minute": 2}
